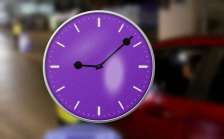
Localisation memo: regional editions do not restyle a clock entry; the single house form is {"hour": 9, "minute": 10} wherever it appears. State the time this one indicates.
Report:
{"hour": 9, "minute": 8}
